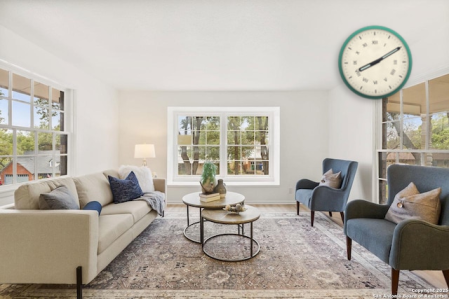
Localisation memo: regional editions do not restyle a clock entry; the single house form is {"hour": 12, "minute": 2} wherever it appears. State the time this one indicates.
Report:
{"hour": 8, "minute": 10}
